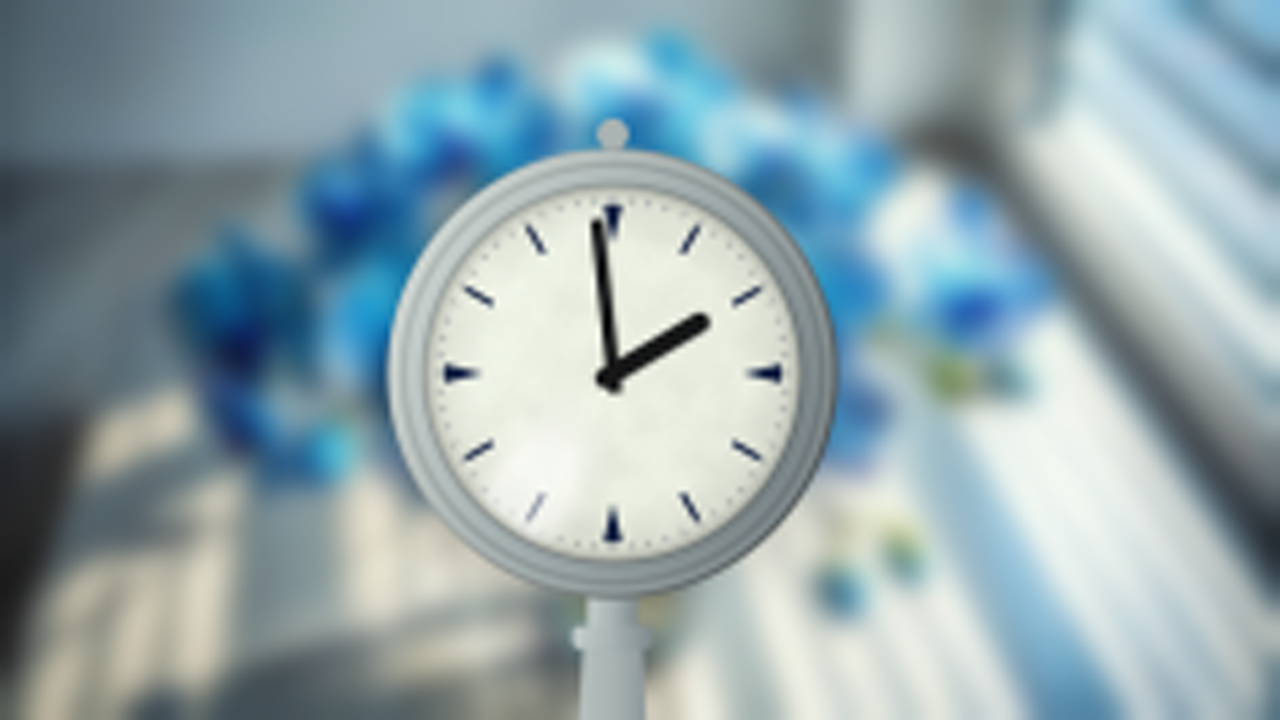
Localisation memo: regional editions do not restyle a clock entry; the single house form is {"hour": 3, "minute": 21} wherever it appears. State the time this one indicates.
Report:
{"hour": 1, "minute": 59}
